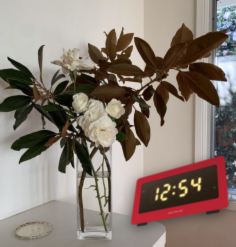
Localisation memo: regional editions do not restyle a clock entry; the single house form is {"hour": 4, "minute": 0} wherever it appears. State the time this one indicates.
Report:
{"hour": 12, "minute": 54}
